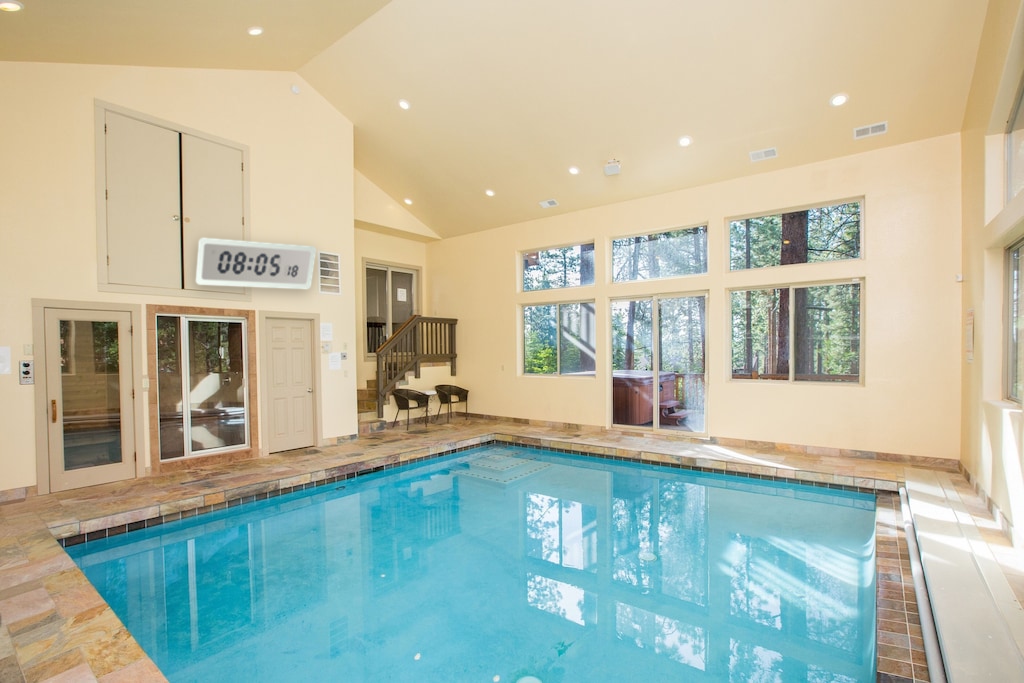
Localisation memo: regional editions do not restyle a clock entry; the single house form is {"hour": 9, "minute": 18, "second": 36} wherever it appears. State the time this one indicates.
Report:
{"hour": 8, "minute": 5, "second": 18}
